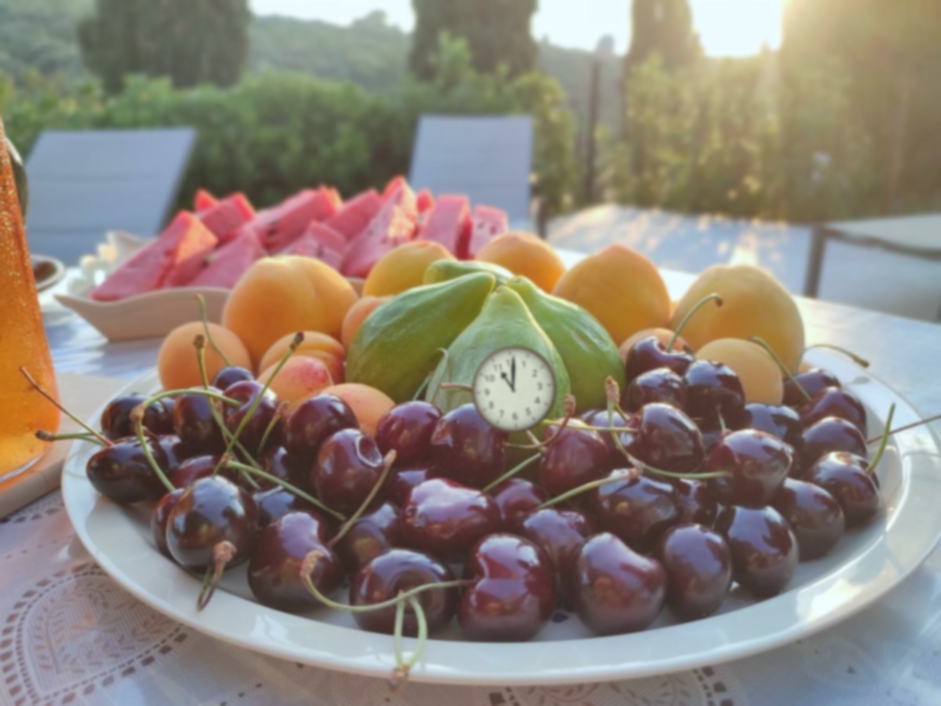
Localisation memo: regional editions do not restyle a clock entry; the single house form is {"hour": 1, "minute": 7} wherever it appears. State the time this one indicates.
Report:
{"hour": 11, "minute": 1}
